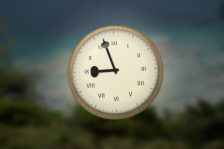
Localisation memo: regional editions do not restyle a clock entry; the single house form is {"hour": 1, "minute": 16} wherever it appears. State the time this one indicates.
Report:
{"hour": 8, "minute": 57}
